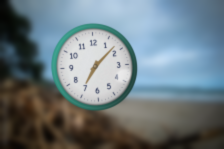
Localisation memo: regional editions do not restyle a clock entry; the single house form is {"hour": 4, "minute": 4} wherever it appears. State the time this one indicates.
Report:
{"hour": 7, "minute": 8}
